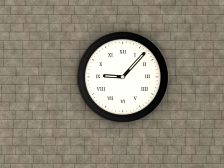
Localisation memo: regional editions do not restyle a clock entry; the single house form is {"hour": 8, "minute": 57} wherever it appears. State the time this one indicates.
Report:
{"hour": 9, "minute": 7}
